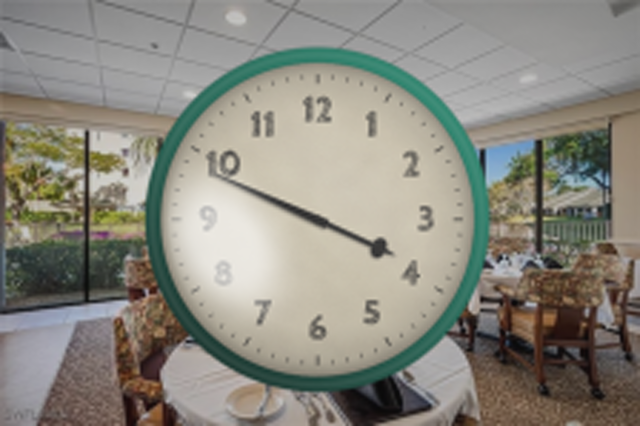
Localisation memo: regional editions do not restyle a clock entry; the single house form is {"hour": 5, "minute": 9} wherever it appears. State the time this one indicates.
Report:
{"hour": 3, "minute": 49}
